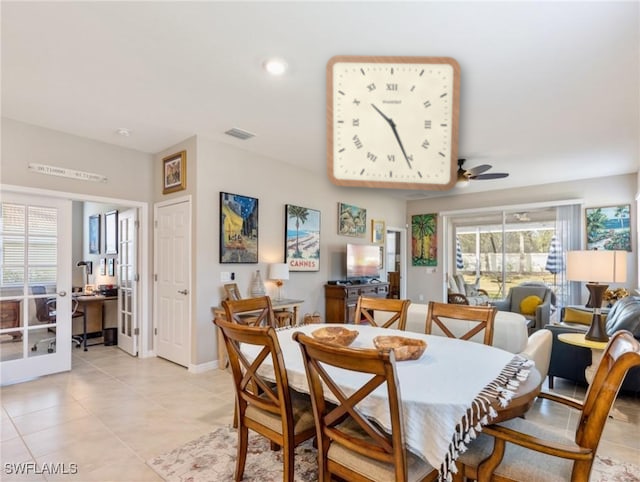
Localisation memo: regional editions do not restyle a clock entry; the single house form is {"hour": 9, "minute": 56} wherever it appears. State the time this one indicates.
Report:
{"hour": 10, "minute": 26}
